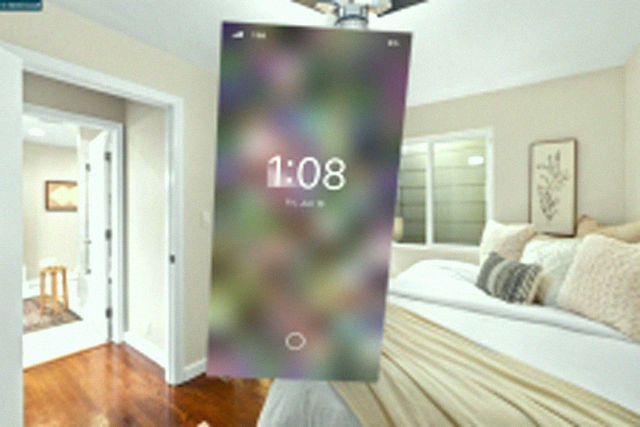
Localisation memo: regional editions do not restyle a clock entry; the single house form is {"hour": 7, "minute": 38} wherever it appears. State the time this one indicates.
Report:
{"hour": 1, "minute": 8}
